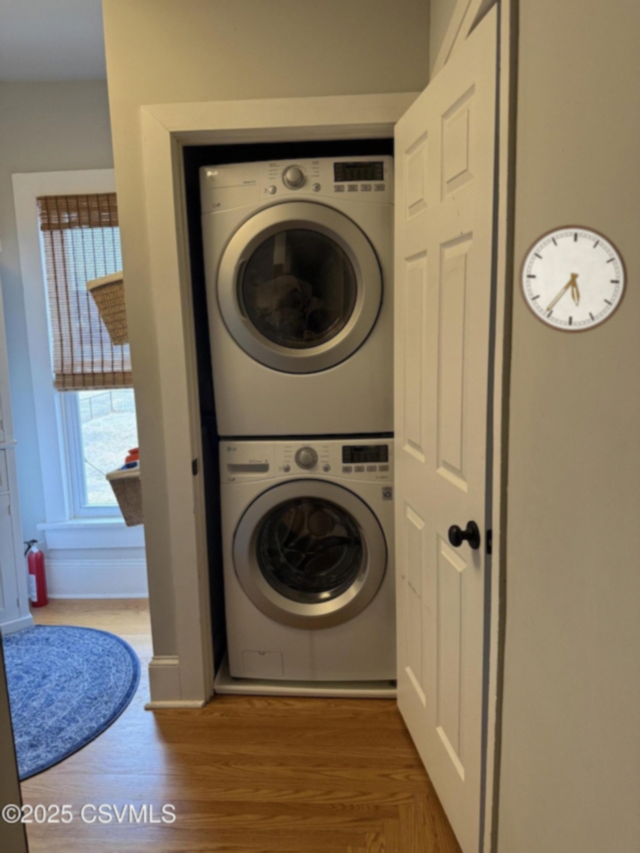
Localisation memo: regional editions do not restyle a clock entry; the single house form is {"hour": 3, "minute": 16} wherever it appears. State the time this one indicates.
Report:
{"hour": 5, "minute": 36}
